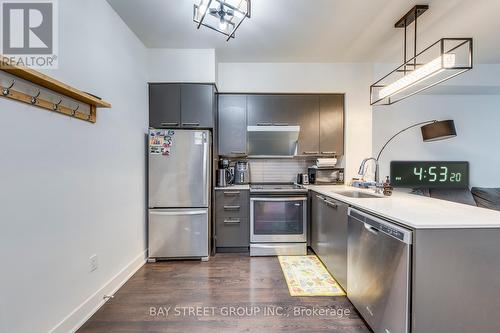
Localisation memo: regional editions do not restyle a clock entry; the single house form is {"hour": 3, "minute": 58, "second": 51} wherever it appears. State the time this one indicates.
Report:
{"hour": 4, "minute": 53, "second": 20}
